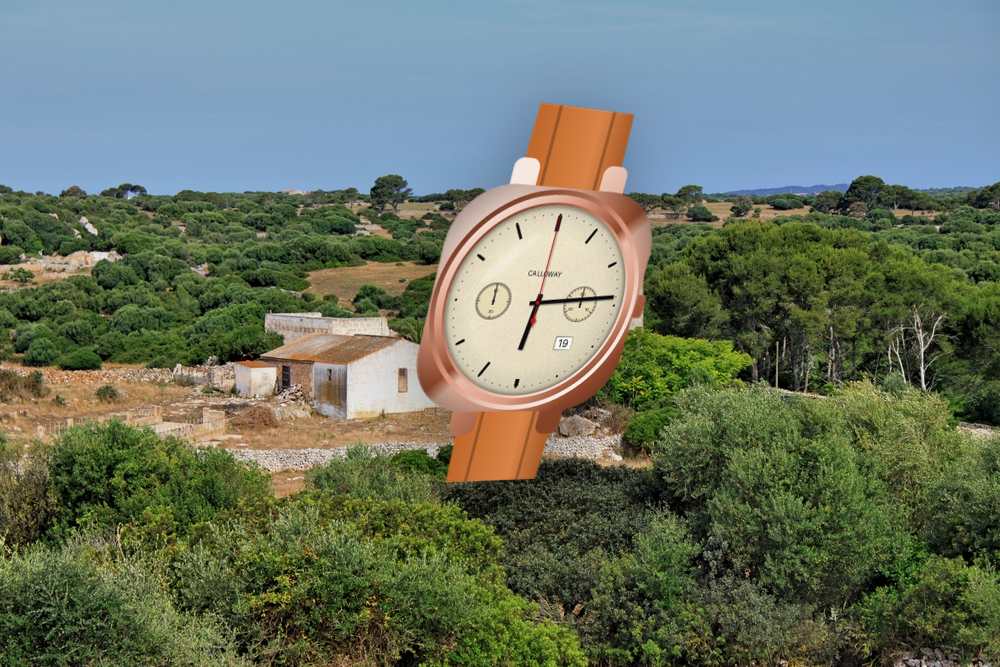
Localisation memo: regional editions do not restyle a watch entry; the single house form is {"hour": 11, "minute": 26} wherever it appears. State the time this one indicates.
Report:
{"hour": 6, "minute": 14}
